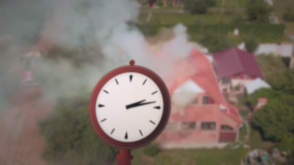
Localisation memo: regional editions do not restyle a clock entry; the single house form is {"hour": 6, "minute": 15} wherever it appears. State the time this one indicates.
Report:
{"hour": 2, "minute": 13}
